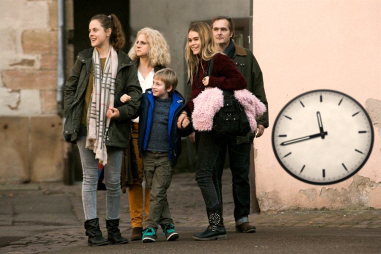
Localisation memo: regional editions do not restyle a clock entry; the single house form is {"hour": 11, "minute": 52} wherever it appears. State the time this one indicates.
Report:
{"hour": 11, "minute": 43}
